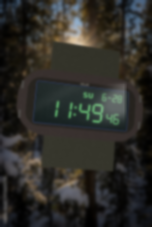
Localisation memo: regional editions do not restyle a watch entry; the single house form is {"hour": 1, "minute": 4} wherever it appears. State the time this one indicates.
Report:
{"hour": 11, "minute": 49}
